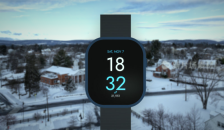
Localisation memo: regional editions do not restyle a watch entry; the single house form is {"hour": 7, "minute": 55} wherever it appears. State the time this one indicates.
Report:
{"hour": 18, "minute": 32}
